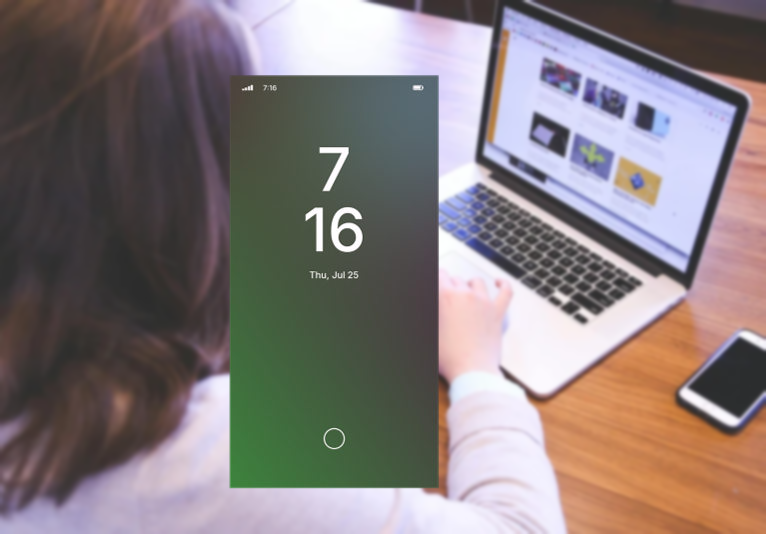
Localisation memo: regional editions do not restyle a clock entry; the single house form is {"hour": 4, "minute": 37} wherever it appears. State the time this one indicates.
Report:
{"hour": 7, "minute": 16}
